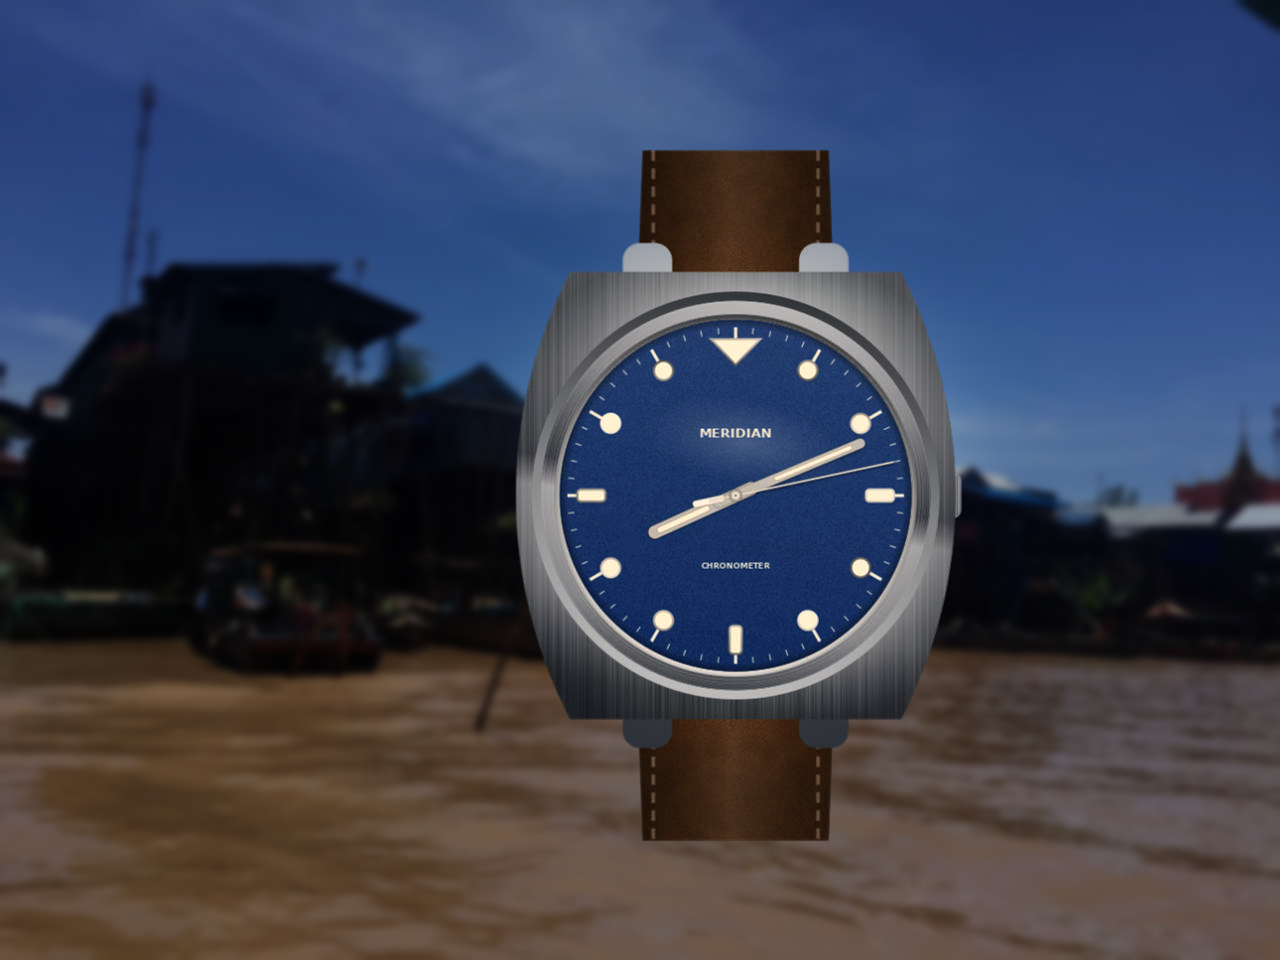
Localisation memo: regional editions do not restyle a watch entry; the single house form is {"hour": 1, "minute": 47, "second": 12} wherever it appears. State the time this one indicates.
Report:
{"hour": 8, "minute": 11, "second": 13}
